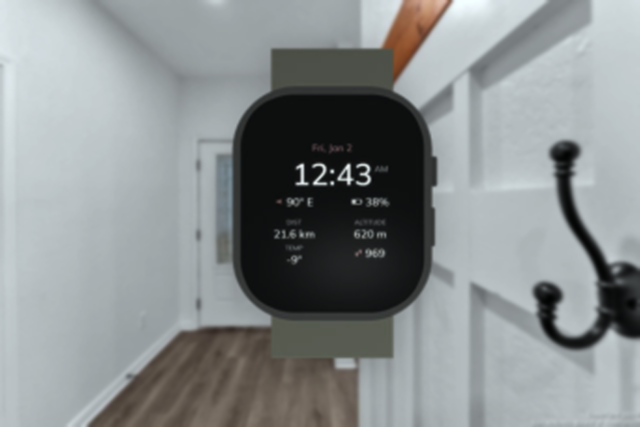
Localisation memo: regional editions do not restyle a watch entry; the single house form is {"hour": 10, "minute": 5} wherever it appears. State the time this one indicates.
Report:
{"hour": 12, "minute": 43}
